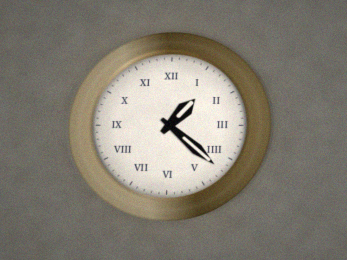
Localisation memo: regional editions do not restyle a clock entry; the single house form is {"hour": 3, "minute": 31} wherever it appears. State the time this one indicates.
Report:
{"hour": 1, "minute": 22}
